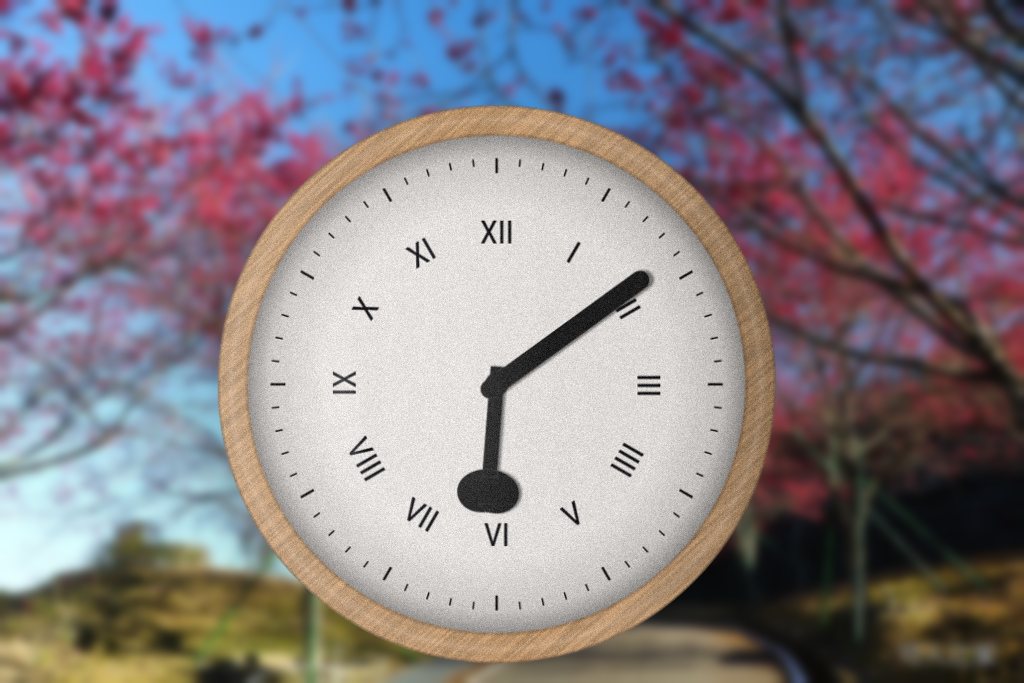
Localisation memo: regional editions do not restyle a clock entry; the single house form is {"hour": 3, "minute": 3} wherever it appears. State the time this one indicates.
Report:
{"hour": 6, "minute": 9}
